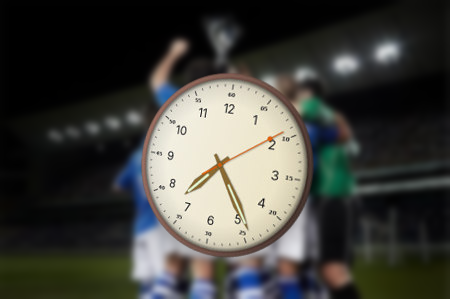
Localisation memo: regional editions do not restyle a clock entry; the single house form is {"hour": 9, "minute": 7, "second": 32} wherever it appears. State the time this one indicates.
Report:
{"hour": 7, "minute": 24, "second": 9}
